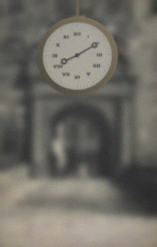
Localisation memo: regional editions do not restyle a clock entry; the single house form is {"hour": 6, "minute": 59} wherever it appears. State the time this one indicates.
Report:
{"hour": 8, "minute": 10}
